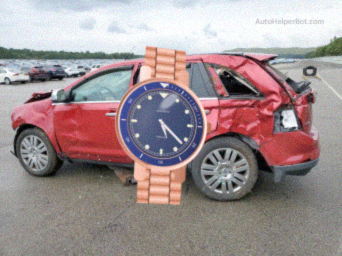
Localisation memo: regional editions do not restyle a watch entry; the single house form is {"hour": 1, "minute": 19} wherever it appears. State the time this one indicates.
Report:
{"hour": 5, "minute": 22}
